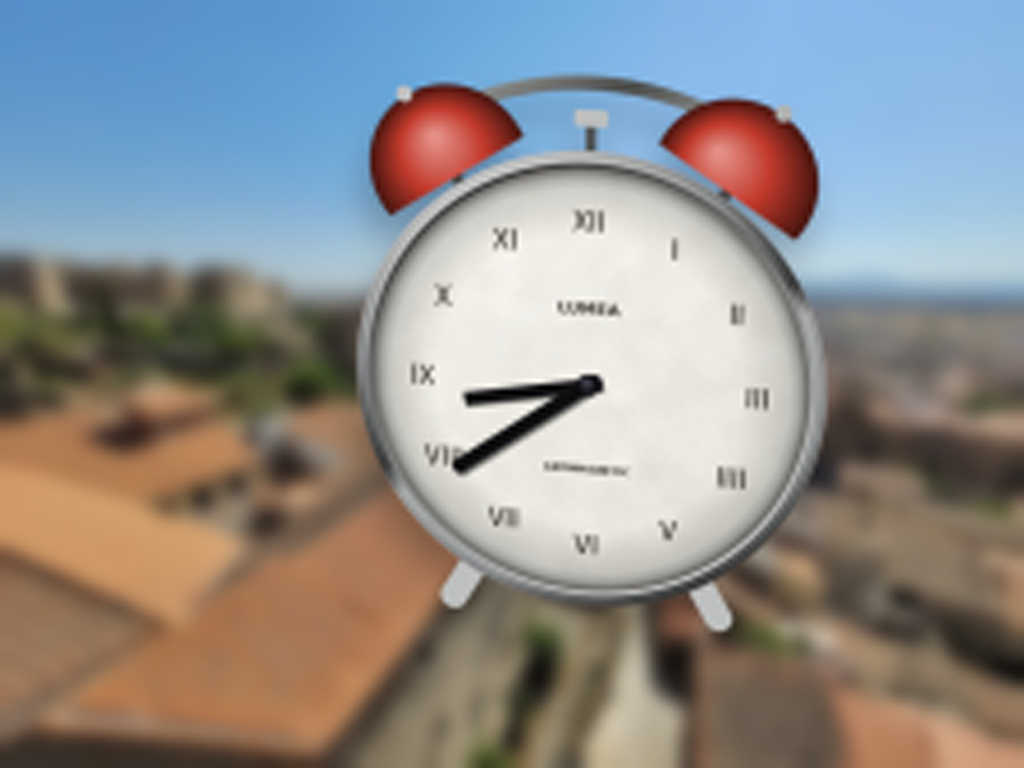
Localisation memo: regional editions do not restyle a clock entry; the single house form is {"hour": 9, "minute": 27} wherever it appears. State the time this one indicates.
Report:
{"hour": 8, "minute": 39}
